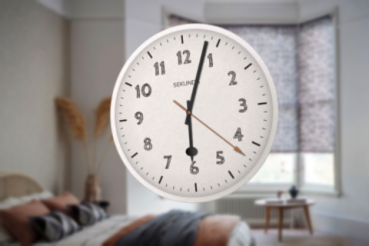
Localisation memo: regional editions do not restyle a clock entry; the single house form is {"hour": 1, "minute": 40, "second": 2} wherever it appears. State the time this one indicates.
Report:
{"hour": 6, "minute": 3, "second": 22}
